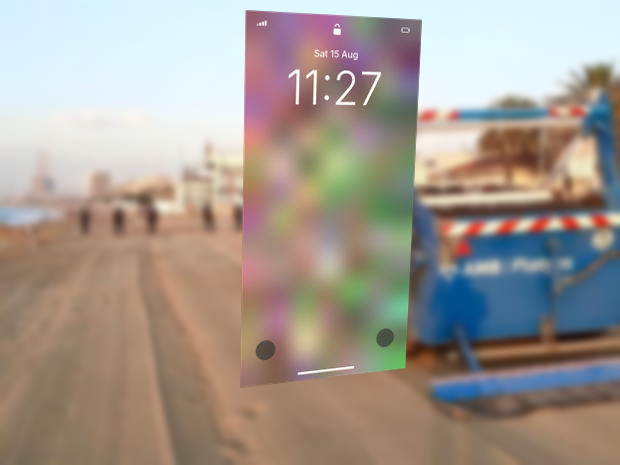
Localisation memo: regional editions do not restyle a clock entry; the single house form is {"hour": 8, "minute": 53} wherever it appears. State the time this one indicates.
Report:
{"hour": 11, "minute": 27}
